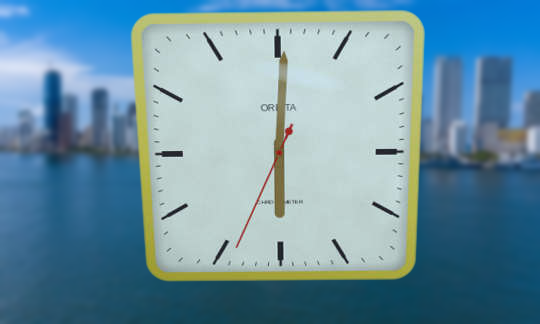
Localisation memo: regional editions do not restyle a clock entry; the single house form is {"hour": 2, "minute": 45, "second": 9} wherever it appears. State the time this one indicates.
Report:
{"hour": 6, "minute": 0, "second": 34}
